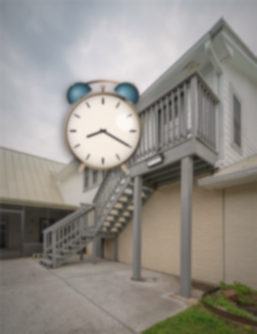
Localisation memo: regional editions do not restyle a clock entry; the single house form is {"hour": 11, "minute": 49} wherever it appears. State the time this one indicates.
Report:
{"hour": 8, "minute": 20}
